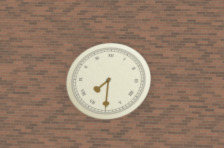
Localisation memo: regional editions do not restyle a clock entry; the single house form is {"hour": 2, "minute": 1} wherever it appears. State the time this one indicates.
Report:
{"hour": 7, "minute": 30}
